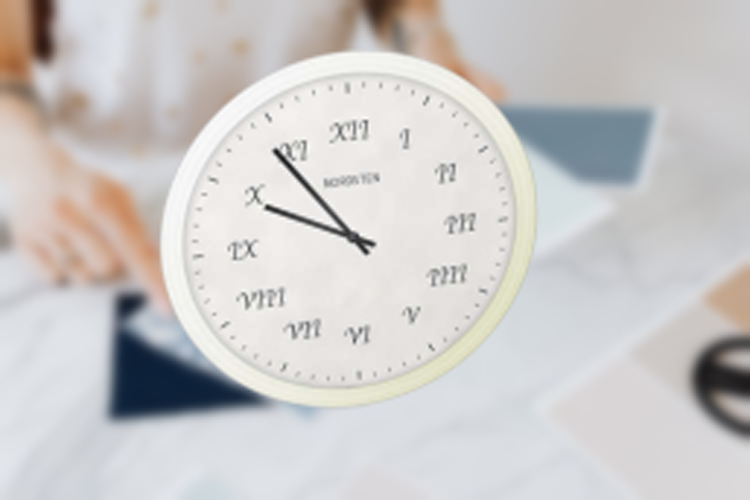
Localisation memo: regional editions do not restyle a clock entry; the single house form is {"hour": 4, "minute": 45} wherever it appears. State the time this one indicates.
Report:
{"hour": 9, "minute": 54}
